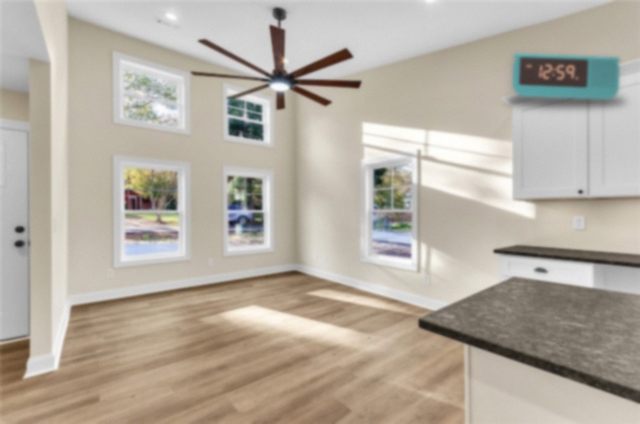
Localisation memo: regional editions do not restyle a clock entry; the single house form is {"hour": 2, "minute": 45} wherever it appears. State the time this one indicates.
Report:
{"hour": 12, "minute": 59}
